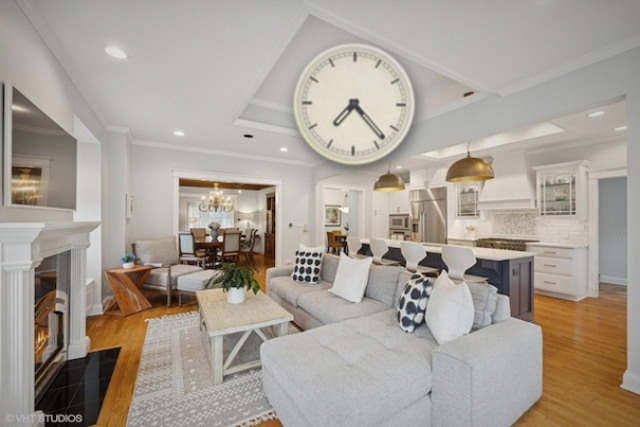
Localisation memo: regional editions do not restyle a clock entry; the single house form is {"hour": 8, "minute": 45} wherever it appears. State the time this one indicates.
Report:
{"hour": 7, "minute": 23}
